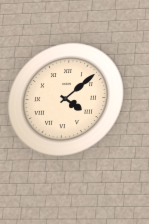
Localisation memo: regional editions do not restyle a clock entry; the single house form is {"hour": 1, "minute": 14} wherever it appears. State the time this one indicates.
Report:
{"hour": 4, "minute": 8}
